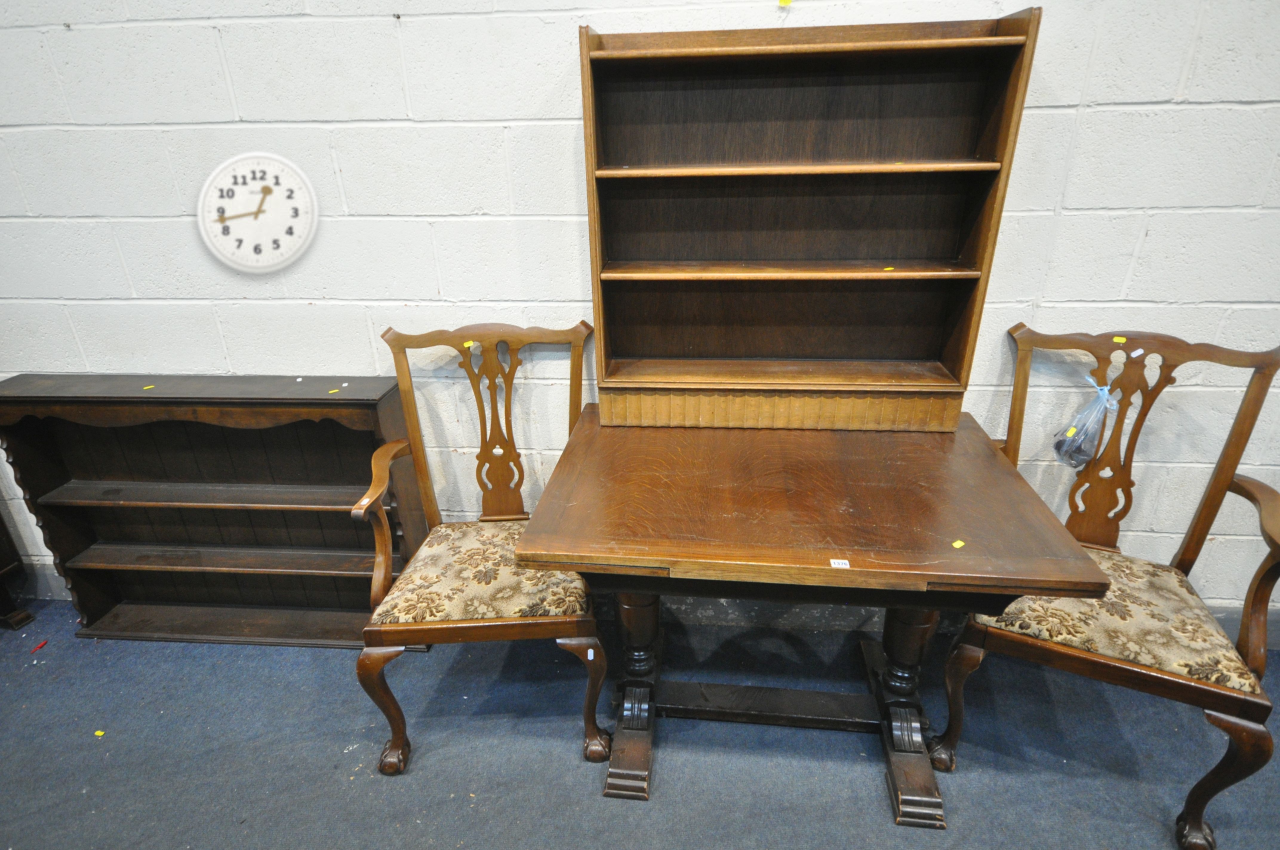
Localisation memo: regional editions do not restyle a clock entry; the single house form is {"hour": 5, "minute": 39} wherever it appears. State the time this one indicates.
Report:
{"hour": 12, "minute": 43}
